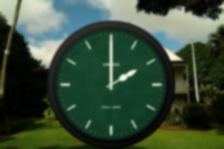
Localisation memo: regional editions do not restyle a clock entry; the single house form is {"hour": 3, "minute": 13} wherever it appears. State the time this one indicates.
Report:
{"hour": 2, "minute": 0}
